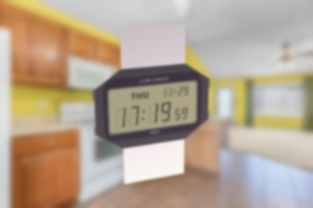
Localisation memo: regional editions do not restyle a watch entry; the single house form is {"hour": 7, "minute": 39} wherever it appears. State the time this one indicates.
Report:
{"hour": 17, "minute": 19}
